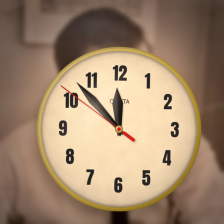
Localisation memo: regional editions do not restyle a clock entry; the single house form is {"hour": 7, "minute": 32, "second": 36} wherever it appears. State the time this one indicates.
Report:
{"hour": 11, "minute": 52, "second": 51}
